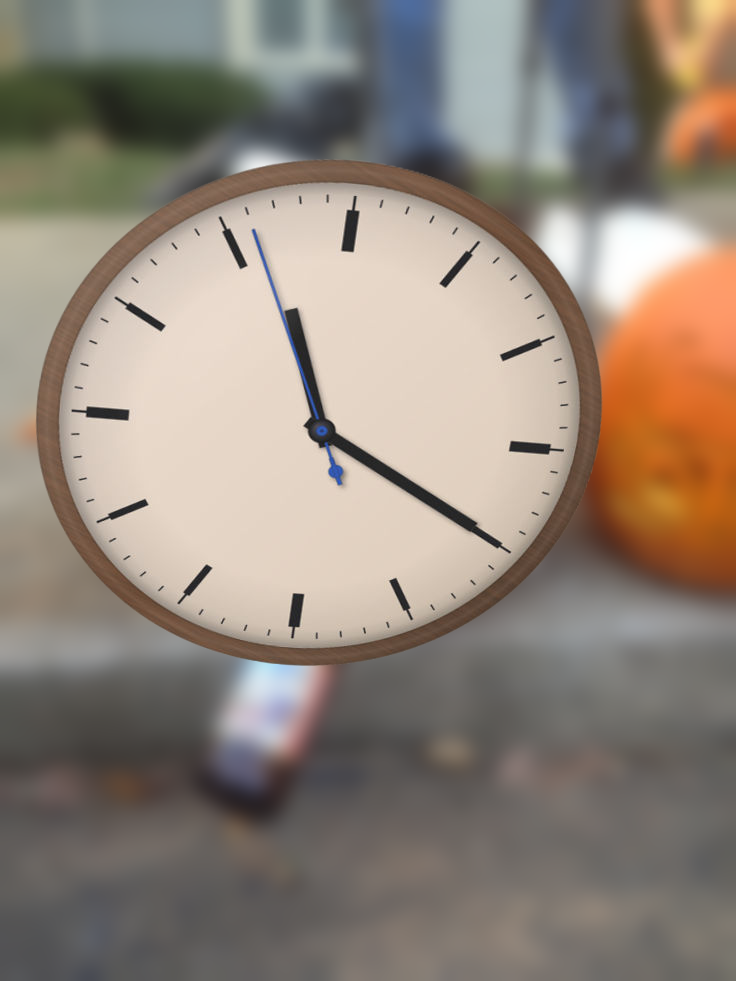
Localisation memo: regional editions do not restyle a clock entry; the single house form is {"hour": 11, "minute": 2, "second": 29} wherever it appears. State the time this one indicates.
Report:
{"hour": 11, "minute": 19, "second": 56}
